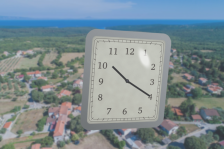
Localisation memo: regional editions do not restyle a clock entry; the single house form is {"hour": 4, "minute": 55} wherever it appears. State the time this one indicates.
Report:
{"hour": 10, "minute": 20}
